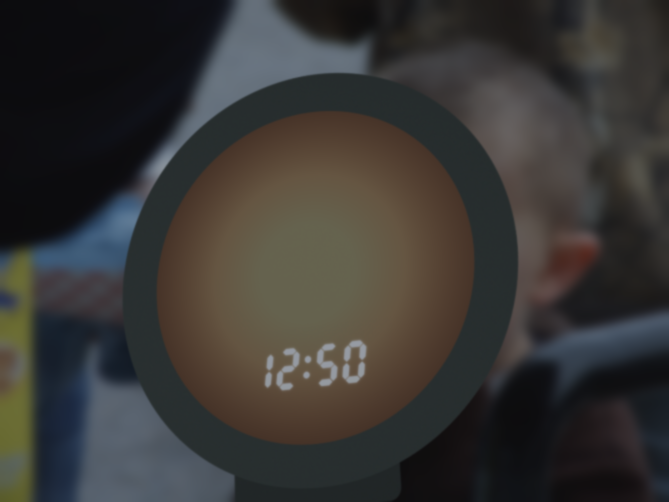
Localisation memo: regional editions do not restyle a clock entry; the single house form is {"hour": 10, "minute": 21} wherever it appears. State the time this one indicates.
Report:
{"hour": 12, "minute": 50}
